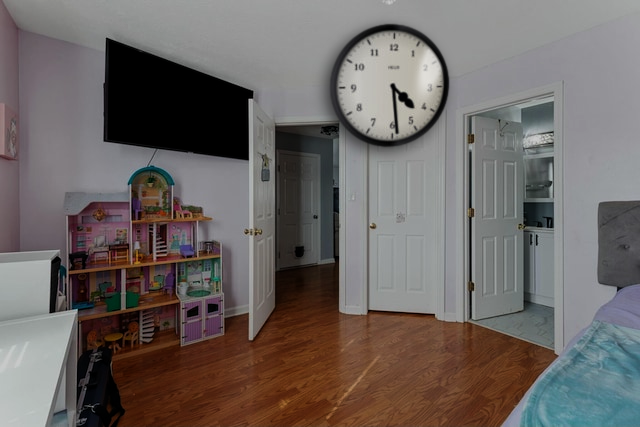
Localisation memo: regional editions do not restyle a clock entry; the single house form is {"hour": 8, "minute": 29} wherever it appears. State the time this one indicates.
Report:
{"hour": 4, "minute": 29}
